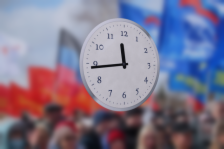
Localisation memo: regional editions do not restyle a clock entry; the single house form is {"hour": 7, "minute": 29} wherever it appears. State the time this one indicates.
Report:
{"hour": 11, "minute": 44}
